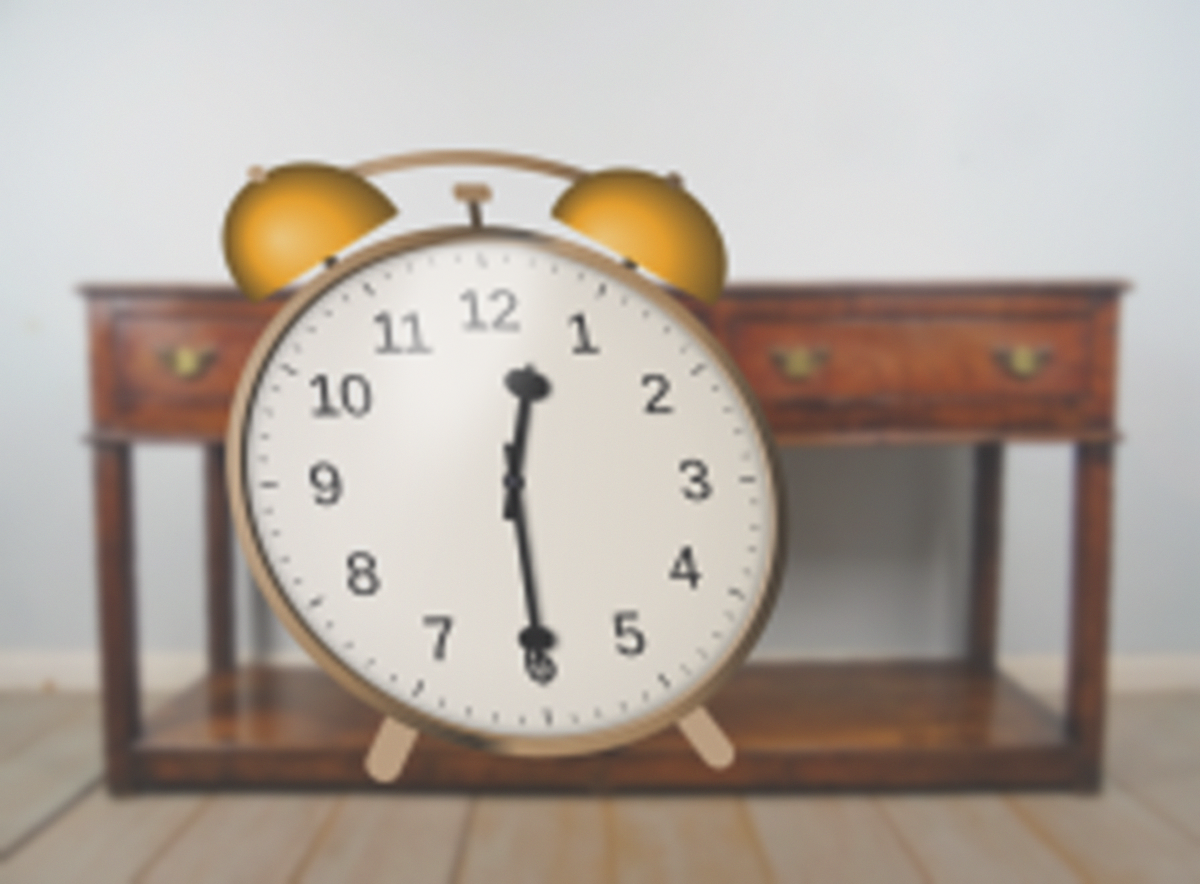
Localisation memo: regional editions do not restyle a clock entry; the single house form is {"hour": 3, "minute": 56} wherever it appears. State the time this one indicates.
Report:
{"hour": 12, "minute": 30}
